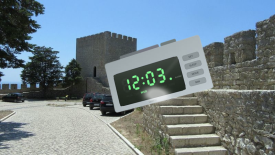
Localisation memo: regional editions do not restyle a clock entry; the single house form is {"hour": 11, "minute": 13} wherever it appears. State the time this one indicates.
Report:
{"hour": 12, "minute": 3}
